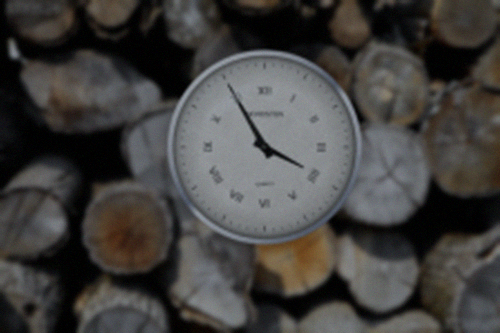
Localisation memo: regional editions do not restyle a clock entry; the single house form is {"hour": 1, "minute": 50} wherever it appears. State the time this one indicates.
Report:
{"hour": 3, "minute": 55}
